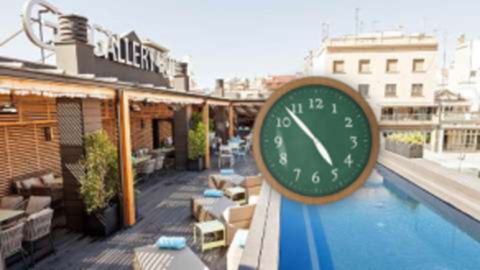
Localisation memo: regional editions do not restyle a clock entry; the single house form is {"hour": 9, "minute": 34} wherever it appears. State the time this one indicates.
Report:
{"hour": 4, "minute": 53}
